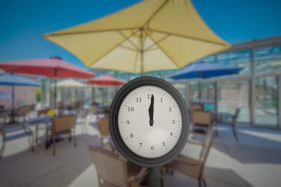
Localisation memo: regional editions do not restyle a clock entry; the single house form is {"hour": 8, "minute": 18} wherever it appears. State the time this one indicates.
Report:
{"hour": 12, "minute": 1}
